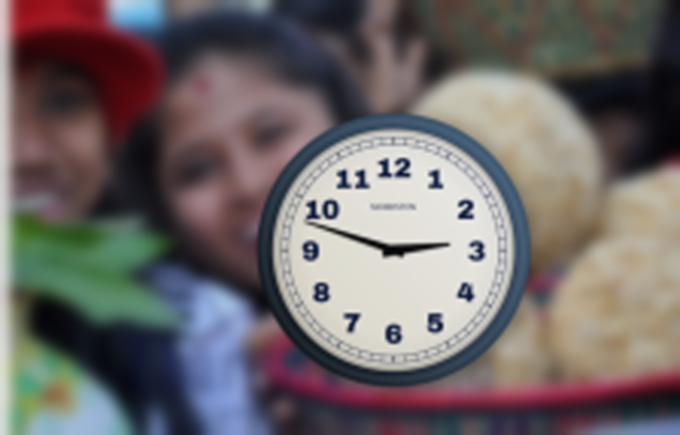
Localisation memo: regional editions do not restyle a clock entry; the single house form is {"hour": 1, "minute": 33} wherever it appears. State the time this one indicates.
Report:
{"hour": 2, "minute": 48}
